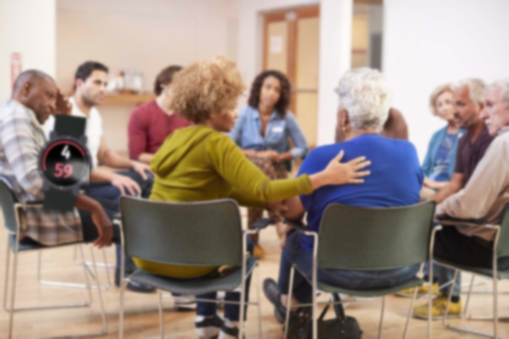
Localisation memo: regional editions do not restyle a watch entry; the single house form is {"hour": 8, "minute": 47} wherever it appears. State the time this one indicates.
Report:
{"hour": 4, "minute": 59}
